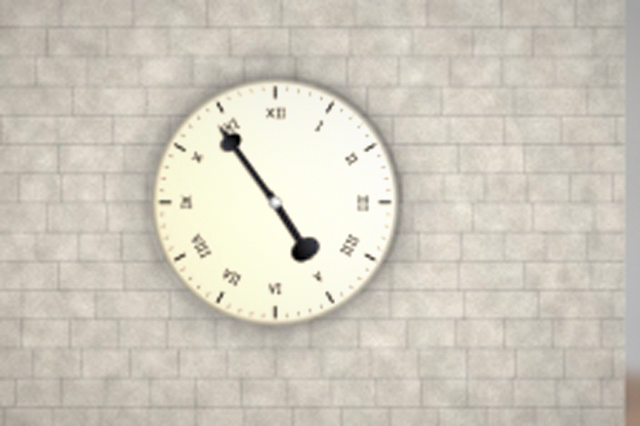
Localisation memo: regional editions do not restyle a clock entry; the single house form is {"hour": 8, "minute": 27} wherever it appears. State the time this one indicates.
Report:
{"hour": 4, "minute": 54}
